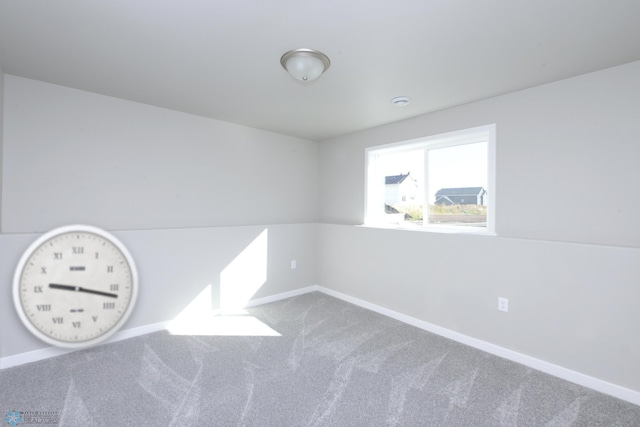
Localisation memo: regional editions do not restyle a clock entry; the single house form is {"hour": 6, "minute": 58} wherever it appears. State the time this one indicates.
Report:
{"hour": 9, "minute": 17}
